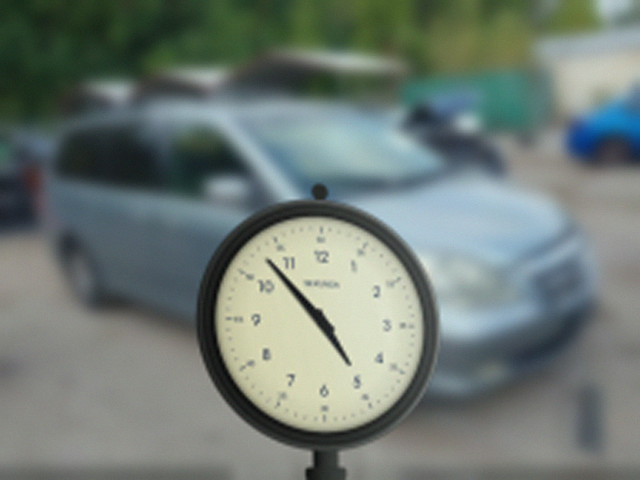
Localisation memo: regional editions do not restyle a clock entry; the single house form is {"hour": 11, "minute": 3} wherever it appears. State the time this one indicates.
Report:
{"hour": 4, "minute": 53}
